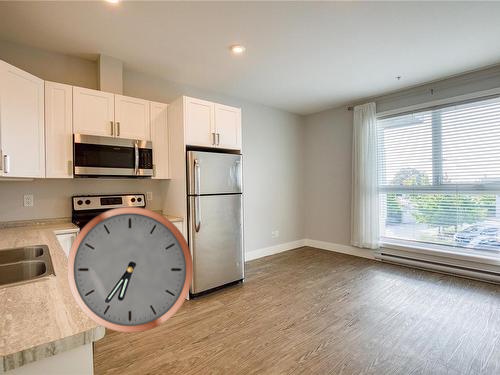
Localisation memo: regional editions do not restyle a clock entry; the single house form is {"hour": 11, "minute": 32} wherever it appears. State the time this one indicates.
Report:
{"hour": 6, "minute": 36}
